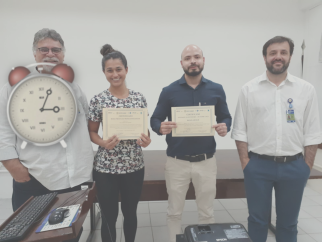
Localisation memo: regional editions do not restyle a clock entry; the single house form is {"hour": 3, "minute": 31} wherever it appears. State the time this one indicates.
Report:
{"hour": 3, "minute": 4}
